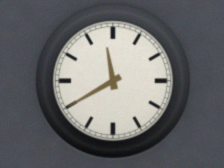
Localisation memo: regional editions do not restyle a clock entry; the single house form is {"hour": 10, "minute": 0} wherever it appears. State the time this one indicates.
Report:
{"hour": 11, "minute": 40}
